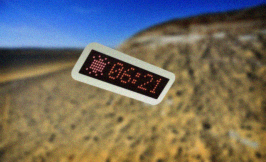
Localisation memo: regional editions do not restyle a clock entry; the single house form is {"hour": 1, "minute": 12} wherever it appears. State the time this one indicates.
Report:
{"hour": 6, "minute": 21}
